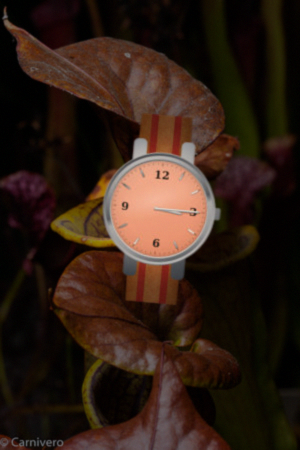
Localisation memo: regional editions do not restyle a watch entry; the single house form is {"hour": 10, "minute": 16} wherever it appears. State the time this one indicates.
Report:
{"hour": 3, "minute": 15}
